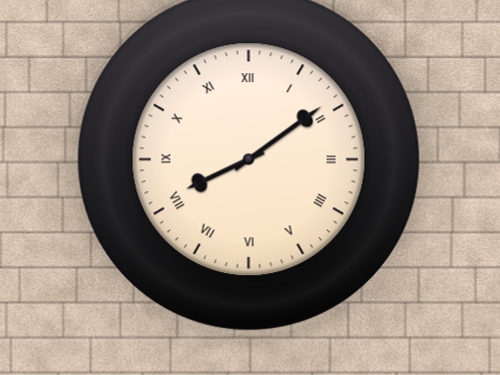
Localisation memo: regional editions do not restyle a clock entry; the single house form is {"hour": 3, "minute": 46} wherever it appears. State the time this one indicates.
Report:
{"hour": 8, "minute": 9}
